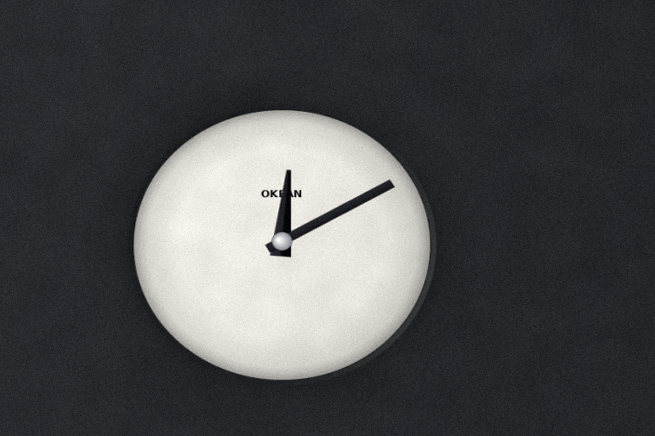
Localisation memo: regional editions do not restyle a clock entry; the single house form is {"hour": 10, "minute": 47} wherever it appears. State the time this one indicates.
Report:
{"hour": 12, "minute": 10}
